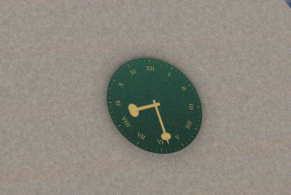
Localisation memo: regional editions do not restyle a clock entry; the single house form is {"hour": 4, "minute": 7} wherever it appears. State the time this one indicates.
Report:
{"hour": 8, "minute": 28}
